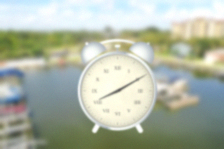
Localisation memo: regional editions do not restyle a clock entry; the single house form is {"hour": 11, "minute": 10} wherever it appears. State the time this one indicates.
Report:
{"hour": 8, "minute": 10}
